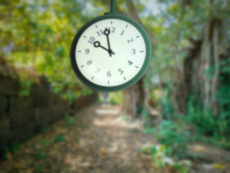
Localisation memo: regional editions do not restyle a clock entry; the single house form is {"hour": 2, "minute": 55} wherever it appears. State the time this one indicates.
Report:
{"hour": 9, "minute": 58}
